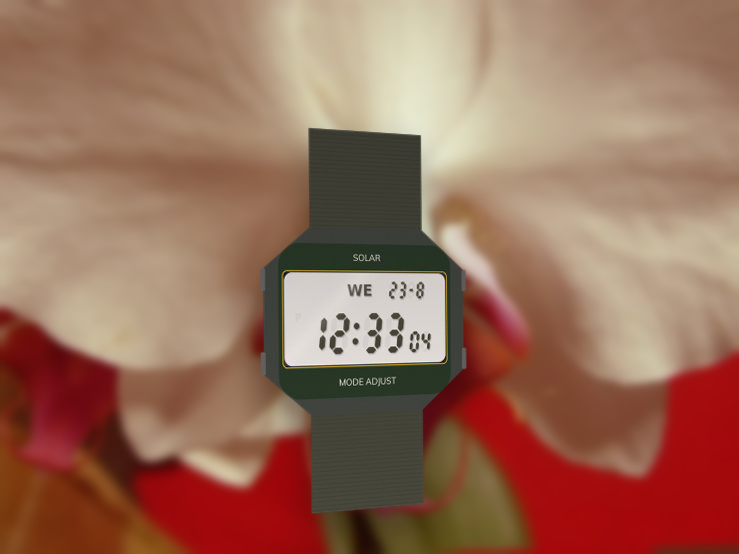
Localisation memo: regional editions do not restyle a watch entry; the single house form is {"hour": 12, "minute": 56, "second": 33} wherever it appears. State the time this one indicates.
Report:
{"hour": 12, "minute": 33, "second": 4}
